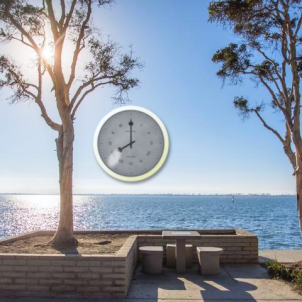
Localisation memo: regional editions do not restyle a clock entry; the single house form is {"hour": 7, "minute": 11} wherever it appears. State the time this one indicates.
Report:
{"hour": 8, "minute": 0}
